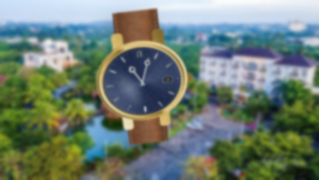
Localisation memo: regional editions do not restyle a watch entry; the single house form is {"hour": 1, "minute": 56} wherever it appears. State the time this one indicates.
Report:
{"hour": 11, "minute": 3}
